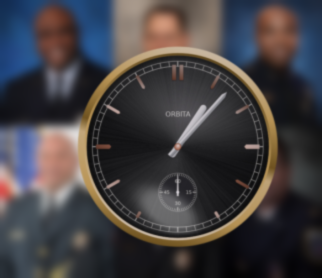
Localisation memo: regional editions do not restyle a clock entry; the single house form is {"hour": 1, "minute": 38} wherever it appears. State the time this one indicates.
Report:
{"hour": 1, "minute": 7}
